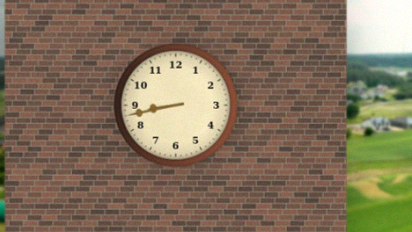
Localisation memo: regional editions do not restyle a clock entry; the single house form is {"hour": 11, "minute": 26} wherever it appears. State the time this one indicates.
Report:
{"hour": 8, "minute": 43}
